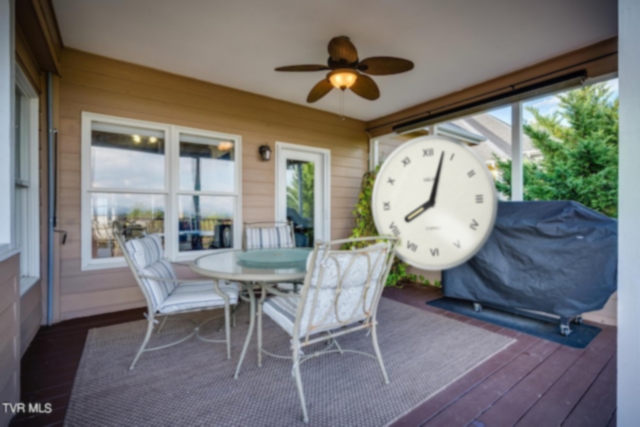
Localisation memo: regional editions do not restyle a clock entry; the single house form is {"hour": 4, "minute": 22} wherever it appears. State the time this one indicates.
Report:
{"hour": 8, "minute": 3}
